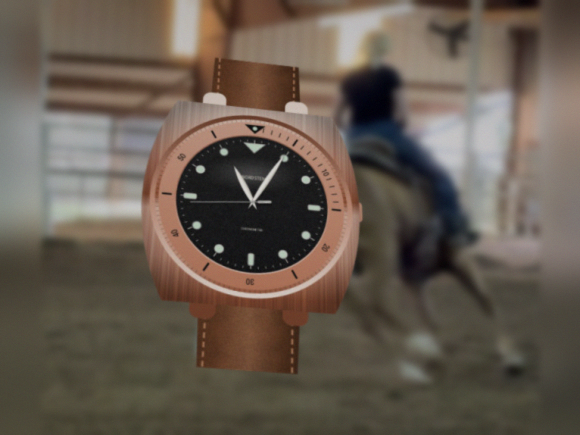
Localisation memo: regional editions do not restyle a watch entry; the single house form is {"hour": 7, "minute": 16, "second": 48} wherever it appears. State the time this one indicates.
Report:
{"hour": 11, "minute": 4, "second": 44}
